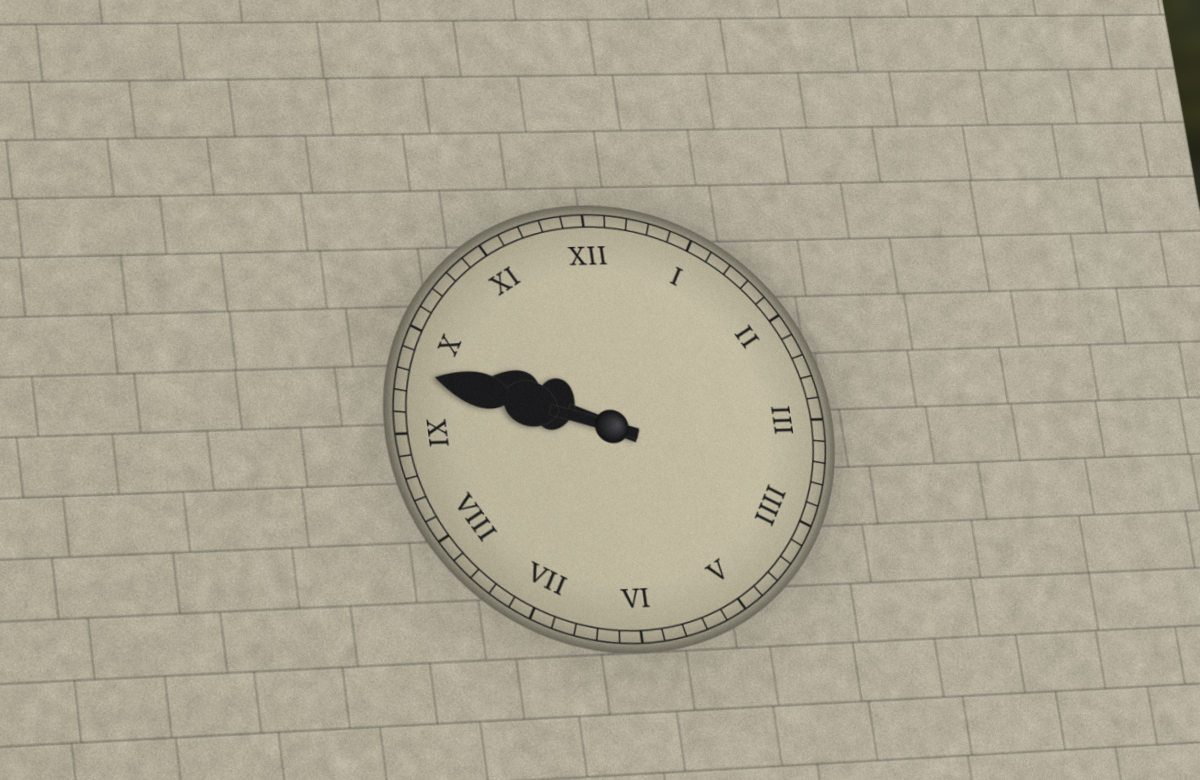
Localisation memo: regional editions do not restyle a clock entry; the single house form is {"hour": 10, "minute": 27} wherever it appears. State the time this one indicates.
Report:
{"hour": 9, "minute": 48}
